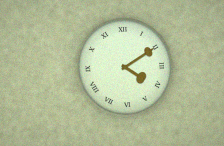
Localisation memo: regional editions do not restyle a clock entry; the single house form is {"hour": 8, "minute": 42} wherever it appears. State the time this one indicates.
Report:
{"hour": 4, "minute": 10}
